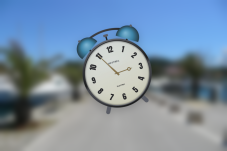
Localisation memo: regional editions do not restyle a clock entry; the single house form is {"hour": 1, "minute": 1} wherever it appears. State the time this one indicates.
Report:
{"hour": 2, "minute": 55}
